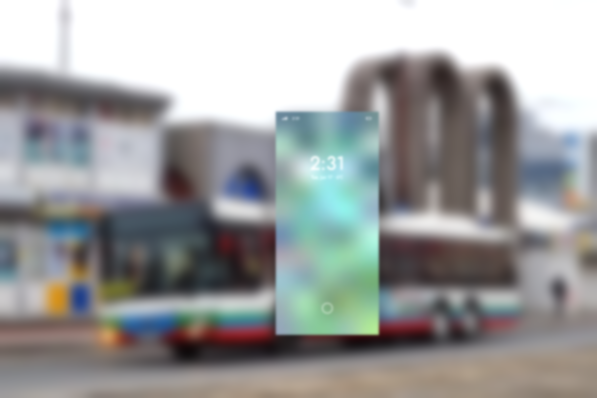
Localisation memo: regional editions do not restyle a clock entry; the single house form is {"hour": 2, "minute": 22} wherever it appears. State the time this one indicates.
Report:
{"hour": 2, "minute": 31}
